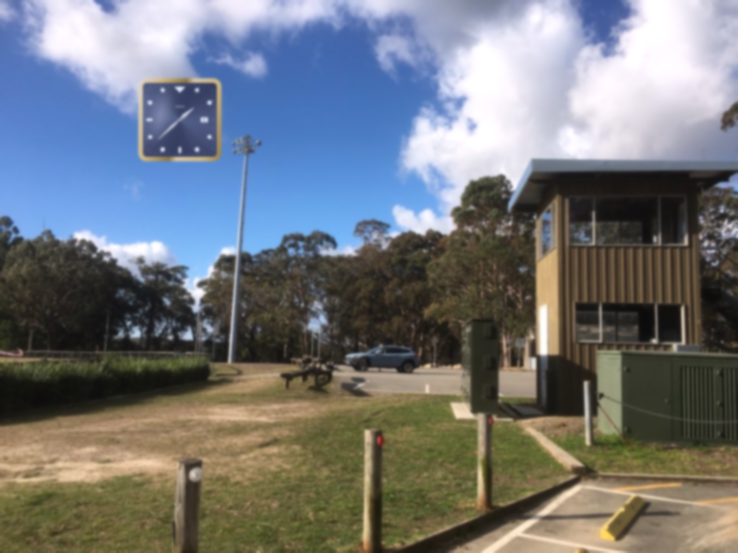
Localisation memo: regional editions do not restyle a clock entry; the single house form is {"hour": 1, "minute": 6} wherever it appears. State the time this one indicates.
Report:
{"hour": 1, "minute": 38}
